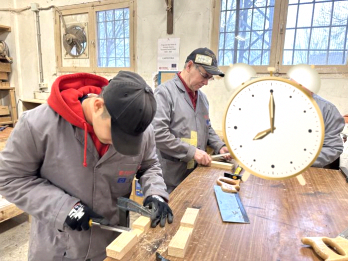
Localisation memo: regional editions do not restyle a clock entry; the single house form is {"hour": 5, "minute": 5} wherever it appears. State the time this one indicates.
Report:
{"hour": 8, "minute": 0}
